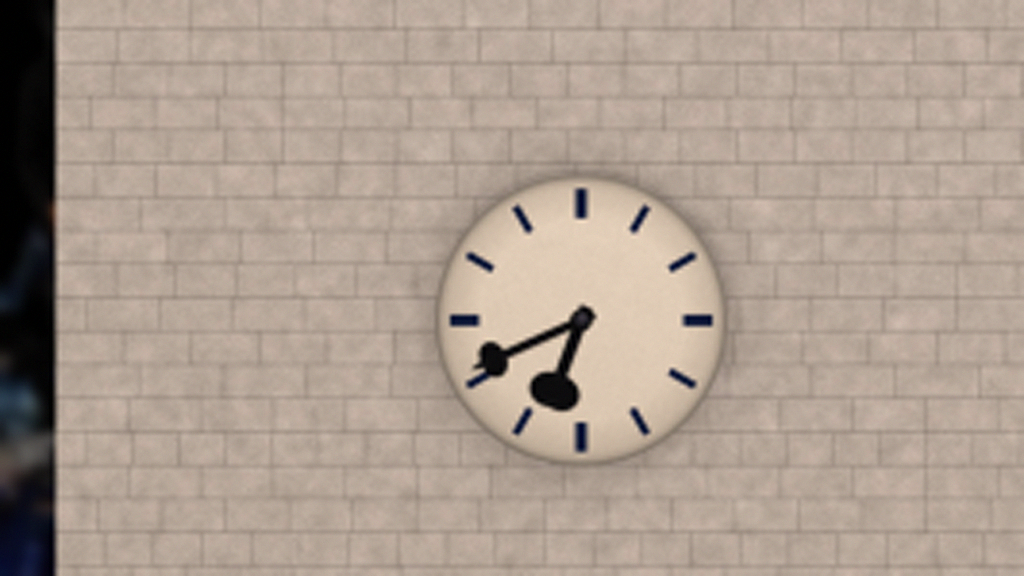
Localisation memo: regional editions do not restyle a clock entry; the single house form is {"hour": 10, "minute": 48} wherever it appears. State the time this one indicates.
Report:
{"hour": 6, "minute": 41}
